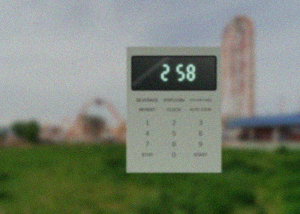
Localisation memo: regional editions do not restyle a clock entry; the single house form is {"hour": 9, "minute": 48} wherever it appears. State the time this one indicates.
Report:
{"hour": 2, "minute": 58}
